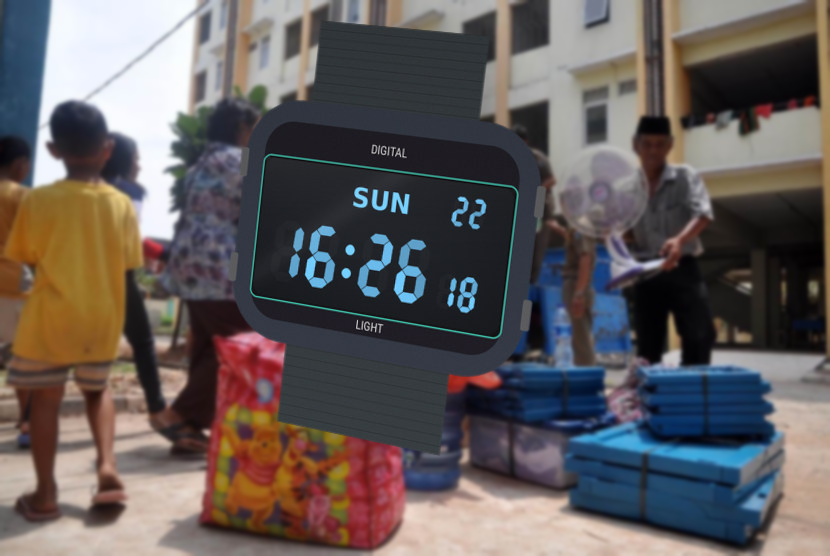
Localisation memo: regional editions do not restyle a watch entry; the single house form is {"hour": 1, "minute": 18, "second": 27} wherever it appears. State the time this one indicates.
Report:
{"hour": 16, "minute": 26, "second": 18}
